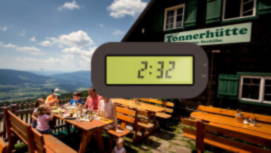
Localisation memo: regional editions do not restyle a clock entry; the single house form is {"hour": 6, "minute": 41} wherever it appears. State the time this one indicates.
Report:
{"hour": 2, "minute": 32}
